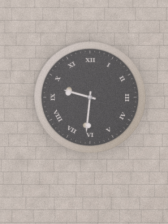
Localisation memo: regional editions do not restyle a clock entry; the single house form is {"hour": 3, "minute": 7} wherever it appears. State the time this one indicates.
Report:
{"hour": 9, "minute": 31}
